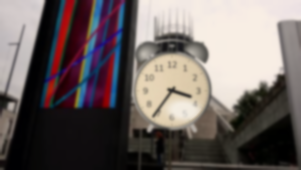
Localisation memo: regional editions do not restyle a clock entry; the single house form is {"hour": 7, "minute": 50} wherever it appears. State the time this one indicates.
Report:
{"hour": 3, "minute": 36}
